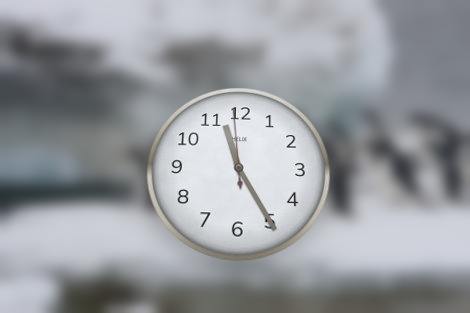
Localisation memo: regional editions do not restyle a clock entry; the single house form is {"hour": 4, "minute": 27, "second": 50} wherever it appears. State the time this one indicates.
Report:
{"hour": 11, "minute": 24, "second": 59}
